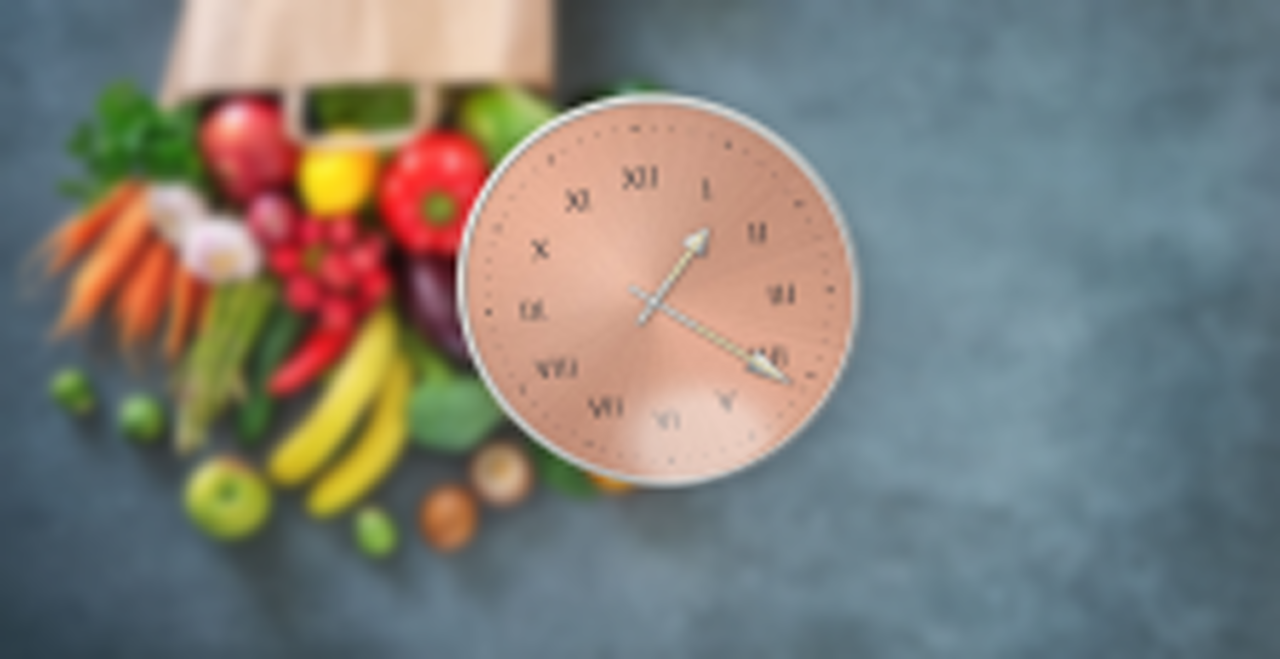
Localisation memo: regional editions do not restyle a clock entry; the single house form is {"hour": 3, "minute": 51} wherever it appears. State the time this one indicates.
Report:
{"hour": 1, "minute": 21}
